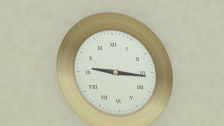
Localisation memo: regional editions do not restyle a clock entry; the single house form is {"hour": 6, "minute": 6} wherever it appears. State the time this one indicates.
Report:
{"hour": 9, "minute": 16}
